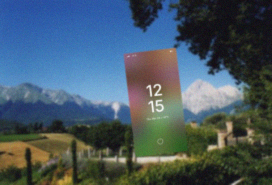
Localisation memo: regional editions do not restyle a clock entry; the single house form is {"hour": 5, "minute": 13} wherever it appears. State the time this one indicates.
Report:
{"hour": 12, "minute": 15}
